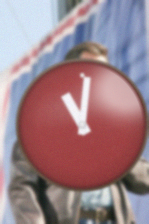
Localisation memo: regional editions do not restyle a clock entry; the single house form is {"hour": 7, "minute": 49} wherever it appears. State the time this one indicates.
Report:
{"hour": 11, "minute": 1}
